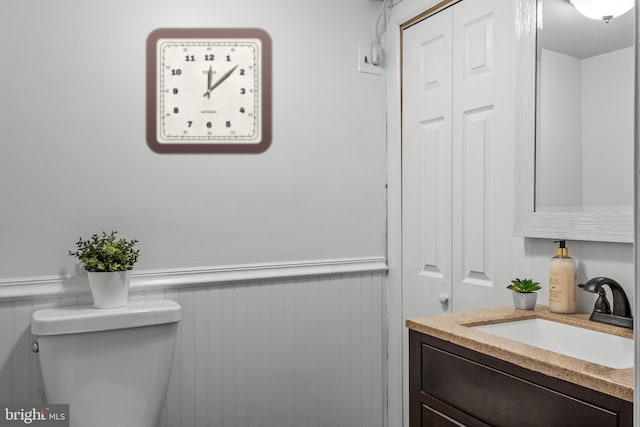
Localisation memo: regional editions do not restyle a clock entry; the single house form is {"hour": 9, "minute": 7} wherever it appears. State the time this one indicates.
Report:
{"hour": 12, "minute": 8}
